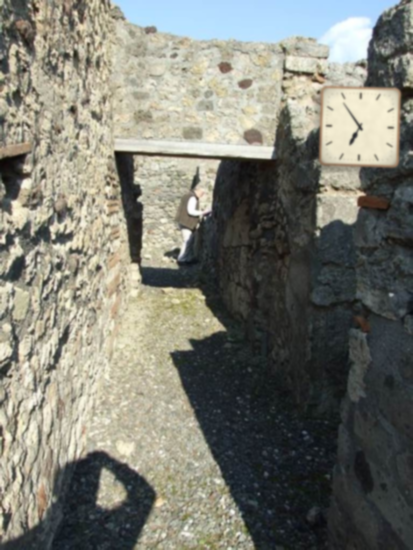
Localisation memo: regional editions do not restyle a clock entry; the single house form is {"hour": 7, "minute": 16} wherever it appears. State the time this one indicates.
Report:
{"hour": 6, "minute": 54}
